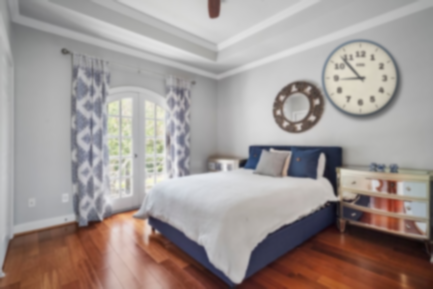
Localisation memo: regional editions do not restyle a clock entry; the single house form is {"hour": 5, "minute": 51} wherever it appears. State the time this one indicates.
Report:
{"hour": 8, "minute": 53}
